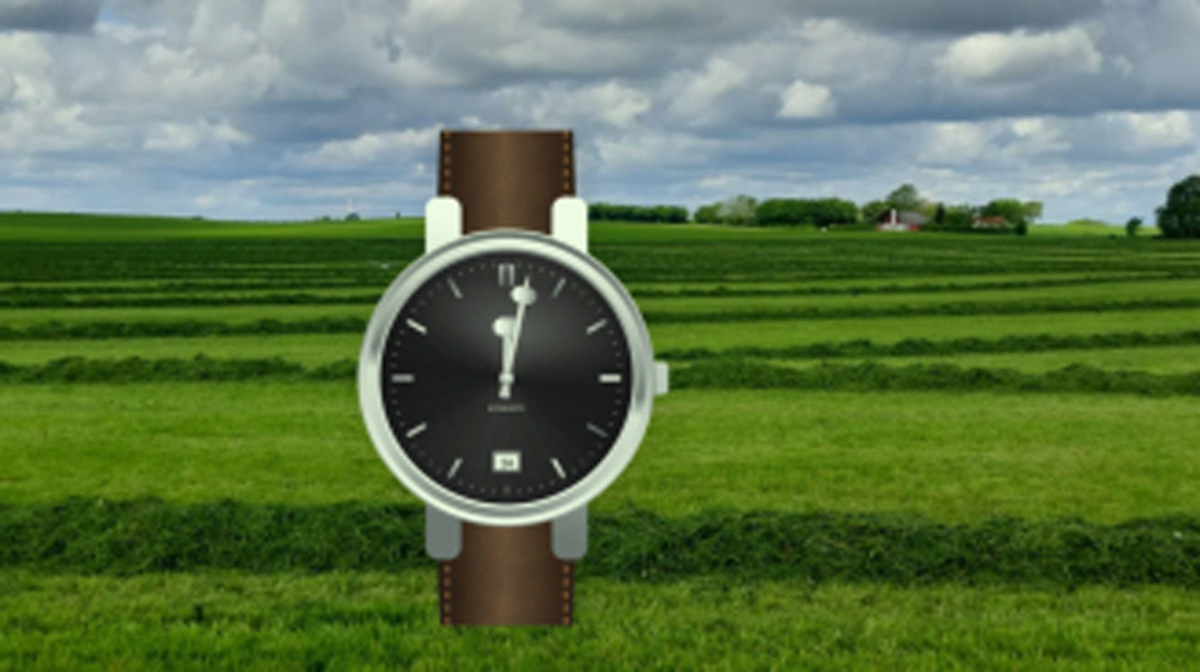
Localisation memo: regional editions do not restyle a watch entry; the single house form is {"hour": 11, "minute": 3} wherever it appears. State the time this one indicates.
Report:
{"hour": 12, "minute": 2}
